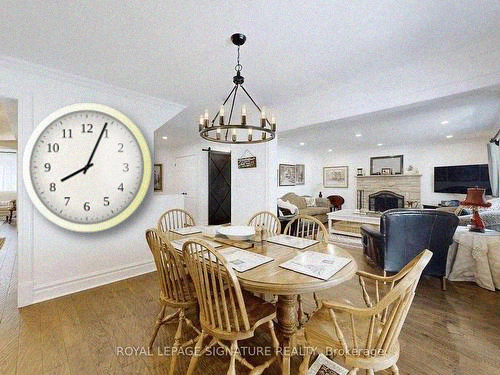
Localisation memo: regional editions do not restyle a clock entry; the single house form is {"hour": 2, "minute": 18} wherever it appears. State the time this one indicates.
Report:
{"hour": 8, "minute": 4}
